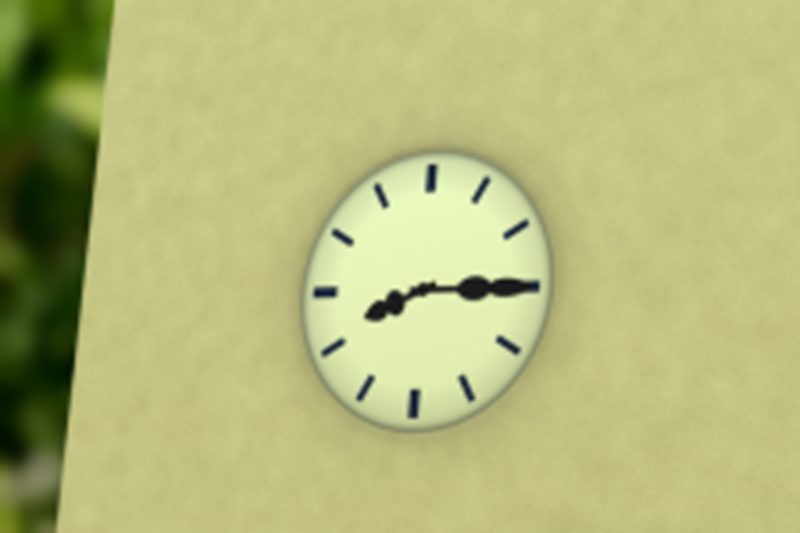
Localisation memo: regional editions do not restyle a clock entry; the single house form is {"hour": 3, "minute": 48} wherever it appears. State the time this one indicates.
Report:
{"hour": 8, "minute": 15}
